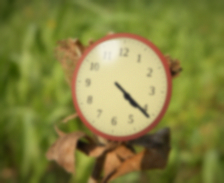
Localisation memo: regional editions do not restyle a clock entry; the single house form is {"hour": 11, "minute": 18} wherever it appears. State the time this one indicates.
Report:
{"hour": 4, "minute": 21}
